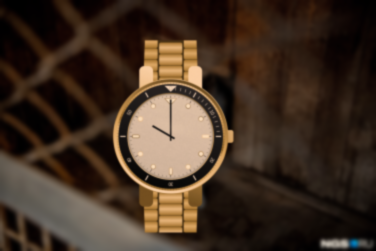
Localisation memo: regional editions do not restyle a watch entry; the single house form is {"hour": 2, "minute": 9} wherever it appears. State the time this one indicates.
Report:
{"hour": 10, "minute": 0}
